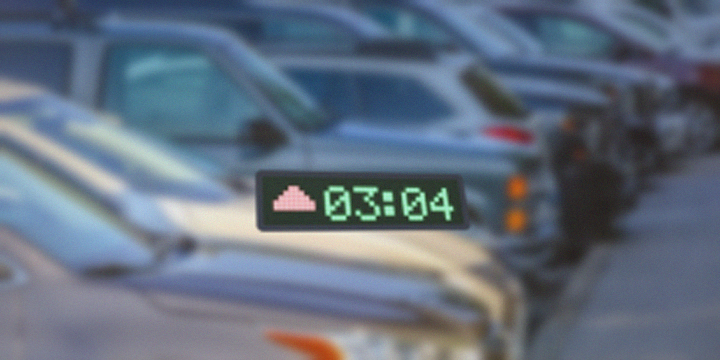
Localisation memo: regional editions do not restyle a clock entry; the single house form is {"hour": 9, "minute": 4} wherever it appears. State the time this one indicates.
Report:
{"hour": 3, "minute": 4}
